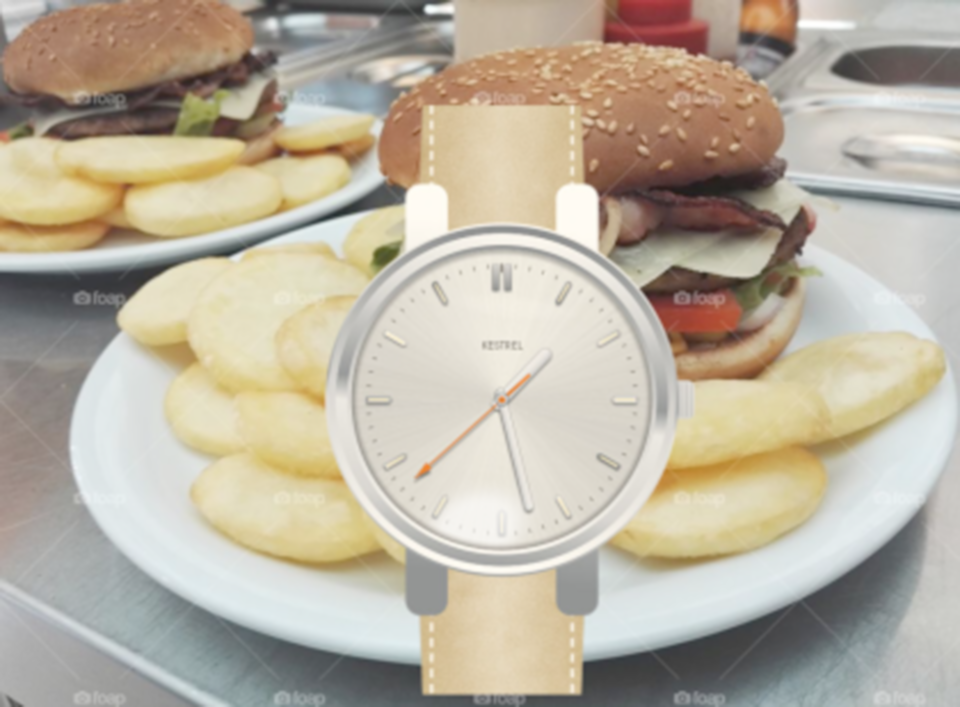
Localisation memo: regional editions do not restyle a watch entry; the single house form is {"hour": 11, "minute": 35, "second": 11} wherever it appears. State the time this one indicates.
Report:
{"hour": 1, "minute": 27, "second": 38}
